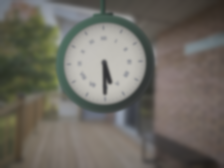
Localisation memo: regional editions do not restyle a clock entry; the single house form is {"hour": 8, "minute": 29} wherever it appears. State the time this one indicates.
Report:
{"hour": 5, "minute": 30}
